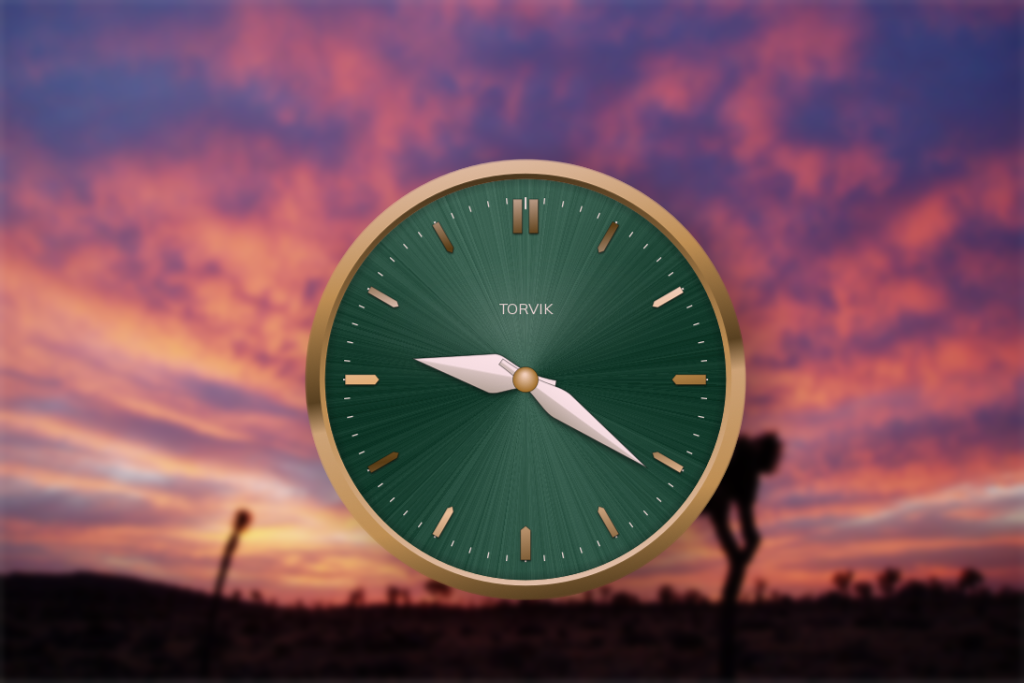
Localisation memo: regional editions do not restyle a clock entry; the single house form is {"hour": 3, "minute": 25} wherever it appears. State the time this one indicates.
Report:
{"hour": 9, "minute": 21}
